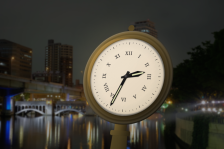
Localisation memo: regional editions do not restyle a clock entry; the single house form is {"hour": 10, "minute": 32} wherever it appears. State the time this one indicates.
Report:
{"hour": 2, "minute": 34}
